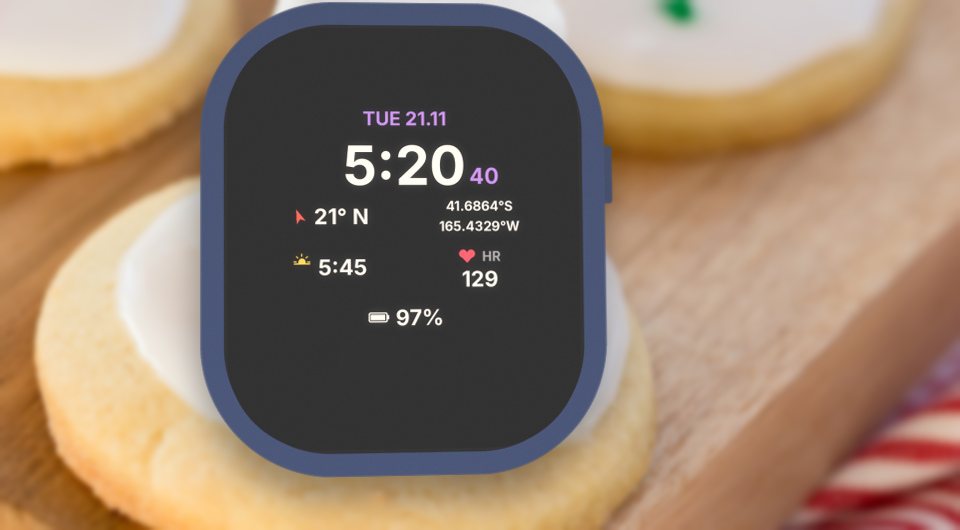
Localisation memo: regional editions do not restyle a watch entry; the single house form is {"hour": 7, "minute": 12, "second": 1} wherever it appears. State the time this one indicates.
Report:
{"hour": 5, "minute": 20, "second": 40}
